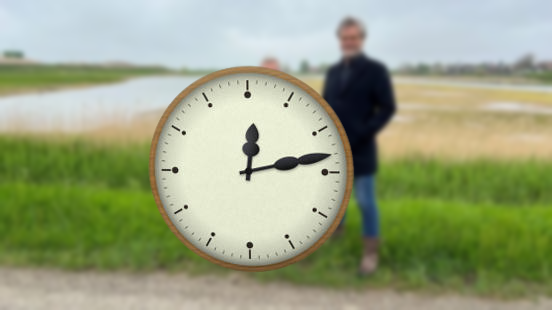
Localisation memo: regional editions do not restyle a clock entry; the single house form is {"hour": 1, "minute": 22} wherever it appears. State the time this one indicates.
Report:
{"hour": 12, "minute": 13}
